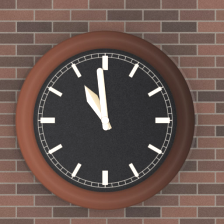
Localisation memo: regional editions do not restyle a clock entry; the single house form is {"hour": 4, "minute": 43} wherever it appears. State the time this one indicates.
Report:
{"hour": 10, "minute": 59}
